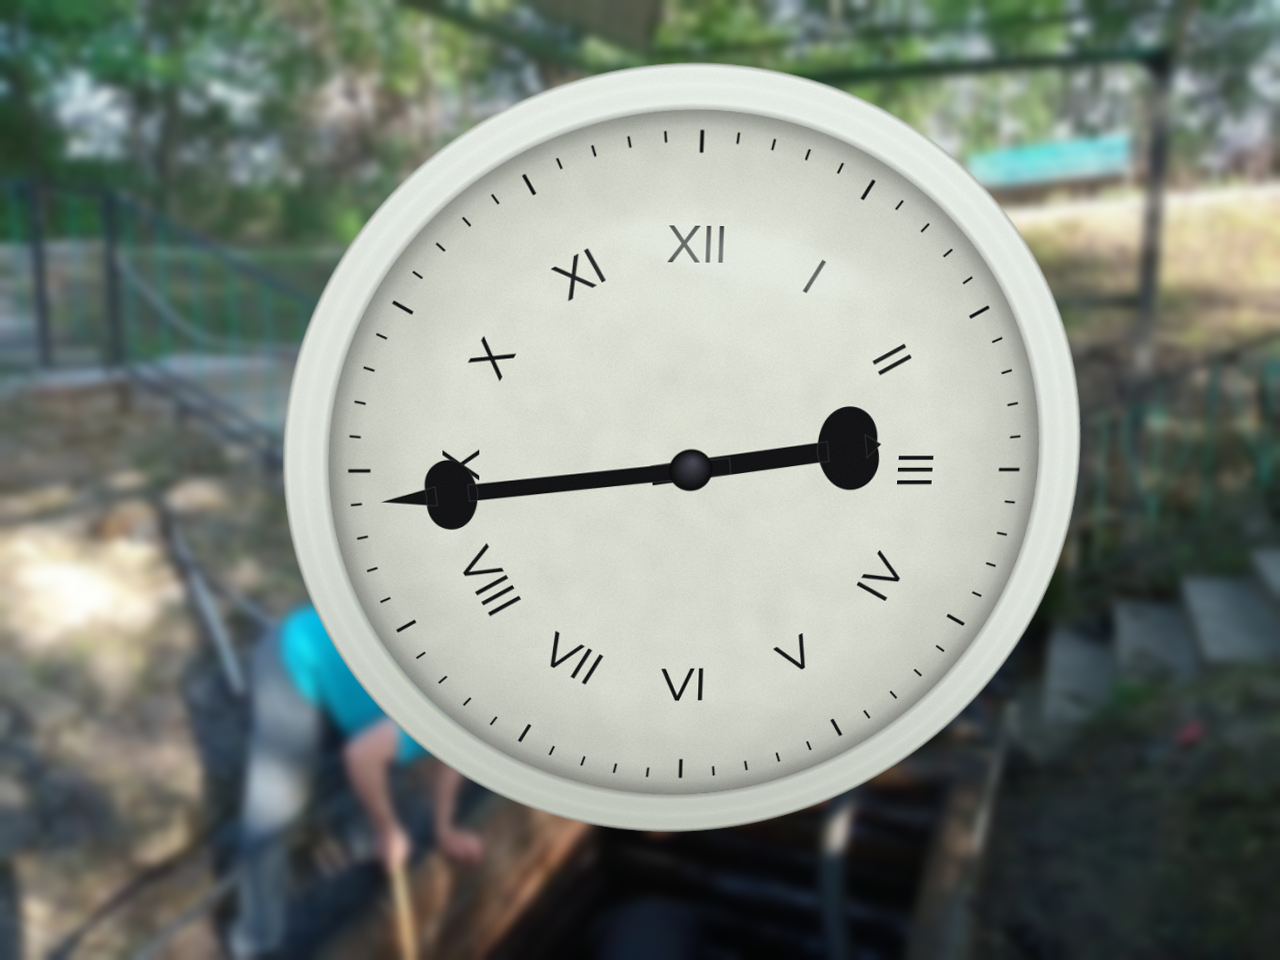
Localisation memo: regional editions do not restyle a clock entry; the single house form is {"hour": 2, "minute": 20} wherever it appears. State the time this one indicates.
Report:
{"hour": 2, "minute": 44}
